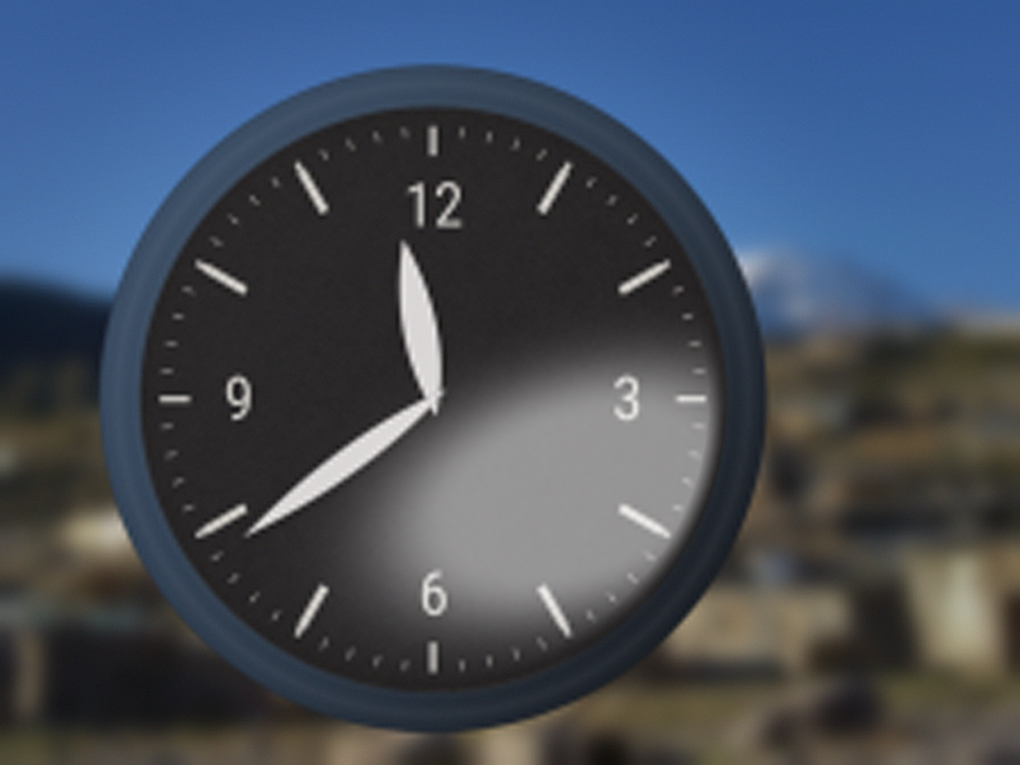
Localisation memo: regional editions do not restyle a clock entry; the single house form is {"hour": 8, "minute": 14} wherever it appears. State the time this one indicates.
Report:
{"hour": 11, "minute": 39}
